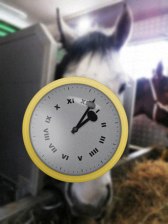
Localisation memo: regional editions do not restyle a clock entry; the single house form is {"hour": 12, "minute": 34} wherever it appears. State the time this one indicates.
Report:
{"hour": 1, "minute": 2}
